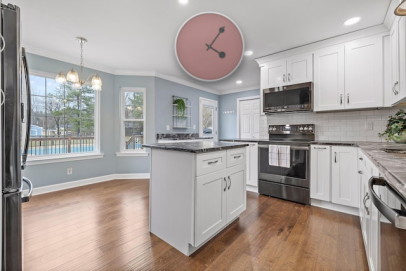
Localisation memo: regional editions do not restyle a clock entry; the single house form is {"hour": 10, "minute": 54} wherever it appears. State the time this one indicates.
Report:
{"hour": 4, "minute": 6}
